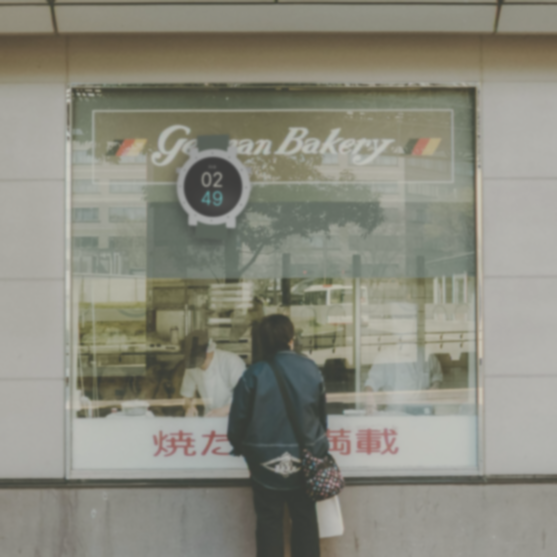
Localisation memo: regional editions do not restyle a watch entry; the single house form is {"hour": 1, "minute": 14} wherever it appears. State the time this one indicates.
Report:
{"hour": 2, "minute": 49}
